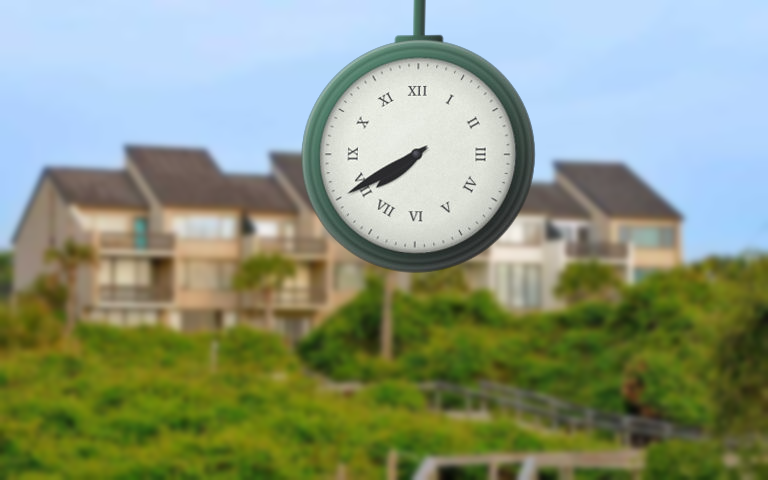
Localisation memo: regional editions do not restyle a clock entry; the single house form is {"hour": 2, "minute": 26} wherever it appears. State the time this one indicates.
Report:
{"hour": 7, "minute": 40}
